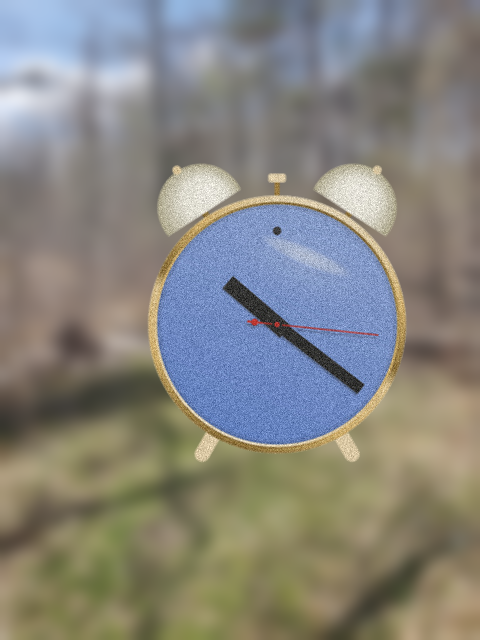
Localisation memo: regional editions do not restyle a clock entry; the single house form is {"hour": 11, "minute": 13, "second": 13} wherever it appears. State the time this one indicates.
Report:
{"hour": 10, "minute": 21, "second": 16}
